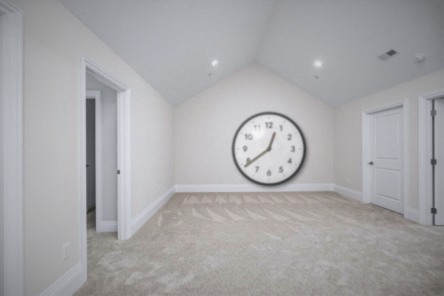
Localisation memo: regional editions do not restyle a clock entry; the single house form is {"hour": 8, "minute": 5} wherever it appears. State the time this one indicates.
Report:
{"hour": 12, "minute": 39}
